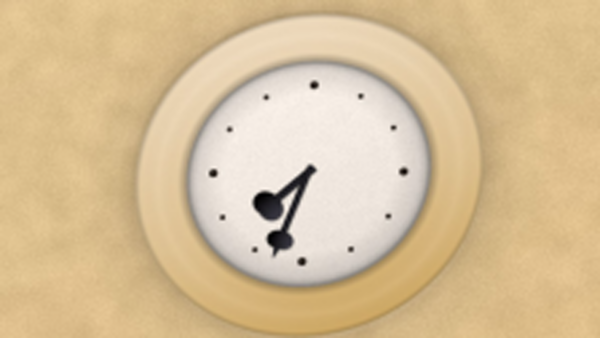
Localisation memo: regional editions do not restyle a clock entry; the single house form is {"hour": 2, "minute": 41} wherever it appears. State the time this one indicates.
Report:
{"hour": 7, "minute": 33}
